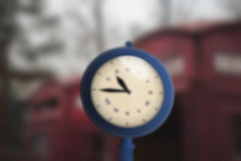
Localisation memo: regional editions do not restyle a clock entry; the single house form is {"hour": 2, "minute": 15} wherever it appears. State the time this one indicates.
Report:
{"hour": 10, "minute": 45}
